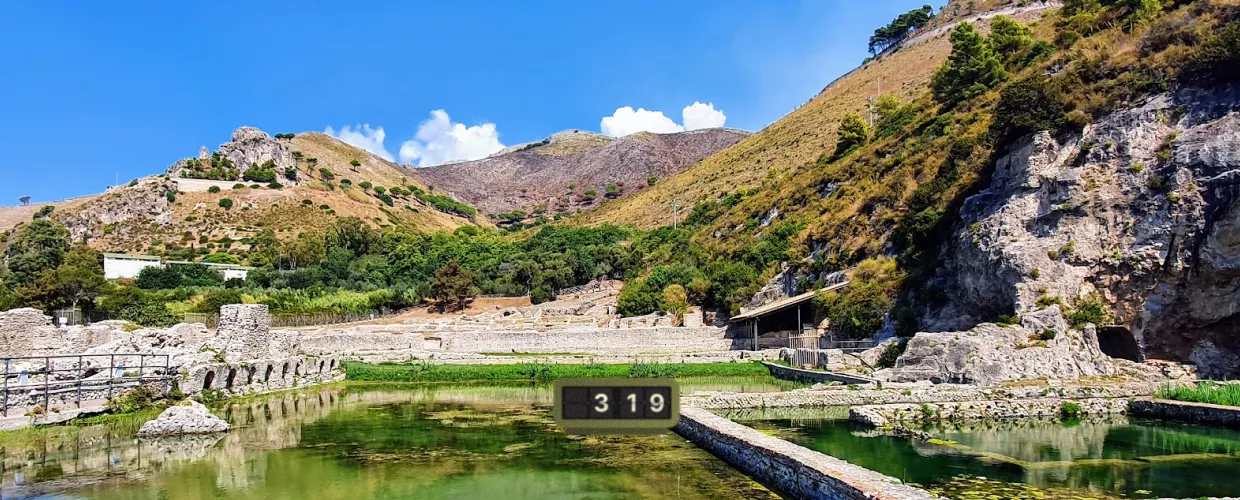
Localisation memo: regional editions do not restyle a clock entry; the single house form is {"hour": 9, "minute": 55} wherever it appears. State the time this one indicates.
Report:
{"hour": 3, "minute": 19}
